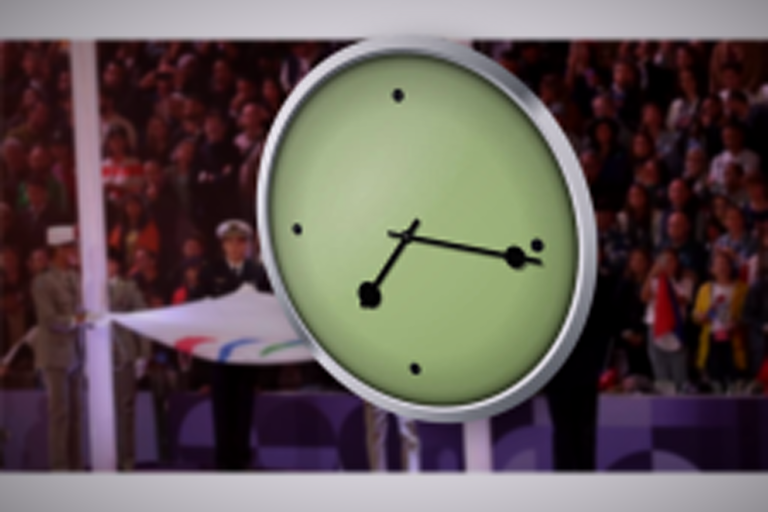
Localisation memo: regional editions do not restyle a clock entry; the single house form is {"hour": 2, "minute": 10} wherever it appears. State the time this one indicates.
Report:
{"hour": 7, "minute": 16}
